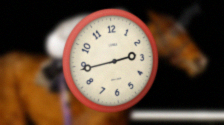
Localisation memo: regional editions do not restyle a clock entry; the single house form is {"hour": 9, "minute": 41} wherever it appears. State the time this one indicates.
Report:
{"hour": 2, "minute": 44}
